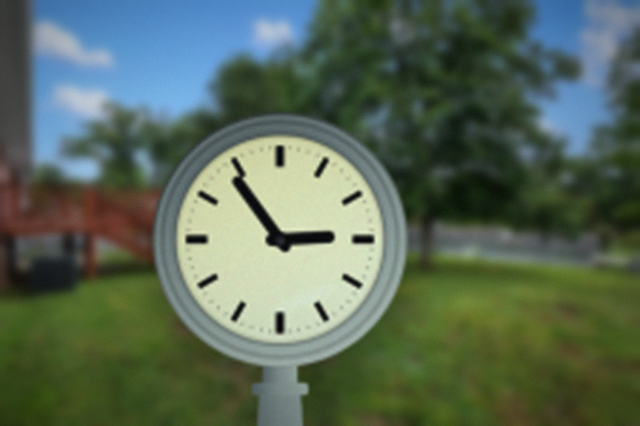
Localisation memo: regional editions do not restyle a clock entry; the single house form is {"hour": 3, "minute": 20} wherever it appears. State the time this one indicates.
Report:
{"hour": 2, "minute": 54}
